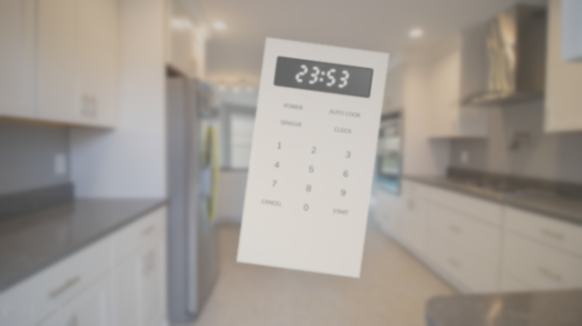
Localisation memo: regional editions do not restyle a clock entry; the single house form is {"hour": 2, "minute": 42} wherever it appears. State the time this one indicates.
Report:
{"hour": 23, "minute": 53}
